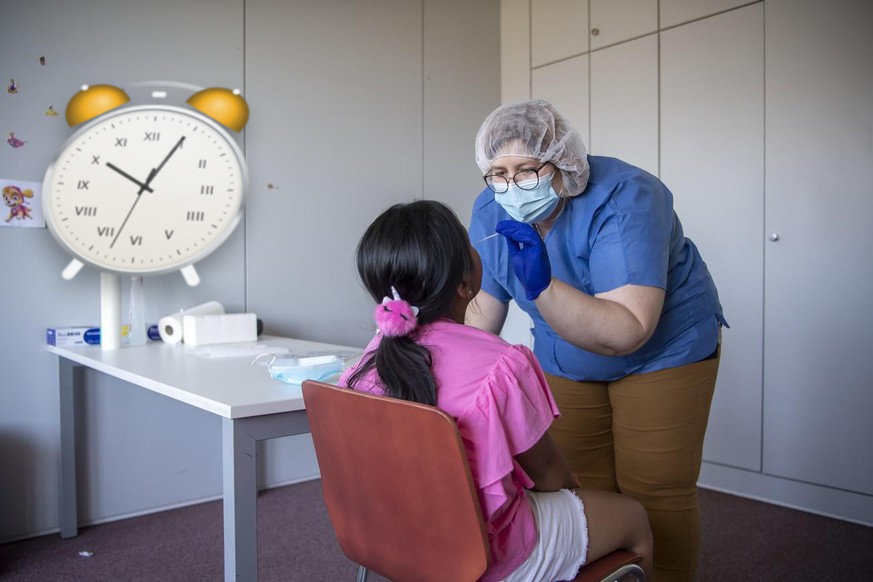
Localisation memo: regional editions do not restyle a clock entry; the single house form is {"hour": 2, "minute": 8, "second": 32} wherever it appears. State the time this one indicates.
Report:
{"hour": 10, "minute": 4, "second": 33}
